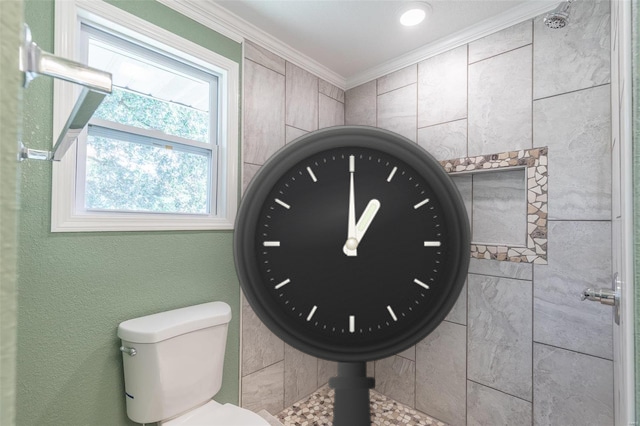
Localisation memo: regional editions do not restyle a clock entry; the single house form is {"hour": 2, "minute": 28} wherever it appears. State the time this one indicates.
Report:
{"hour": 1, "minute": 0}
